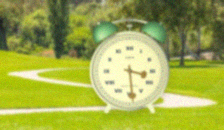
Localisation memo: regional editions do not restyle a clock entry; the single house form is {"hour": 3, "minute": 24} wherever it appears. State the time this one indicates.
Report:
{"hour": 3, "minute": 29}
